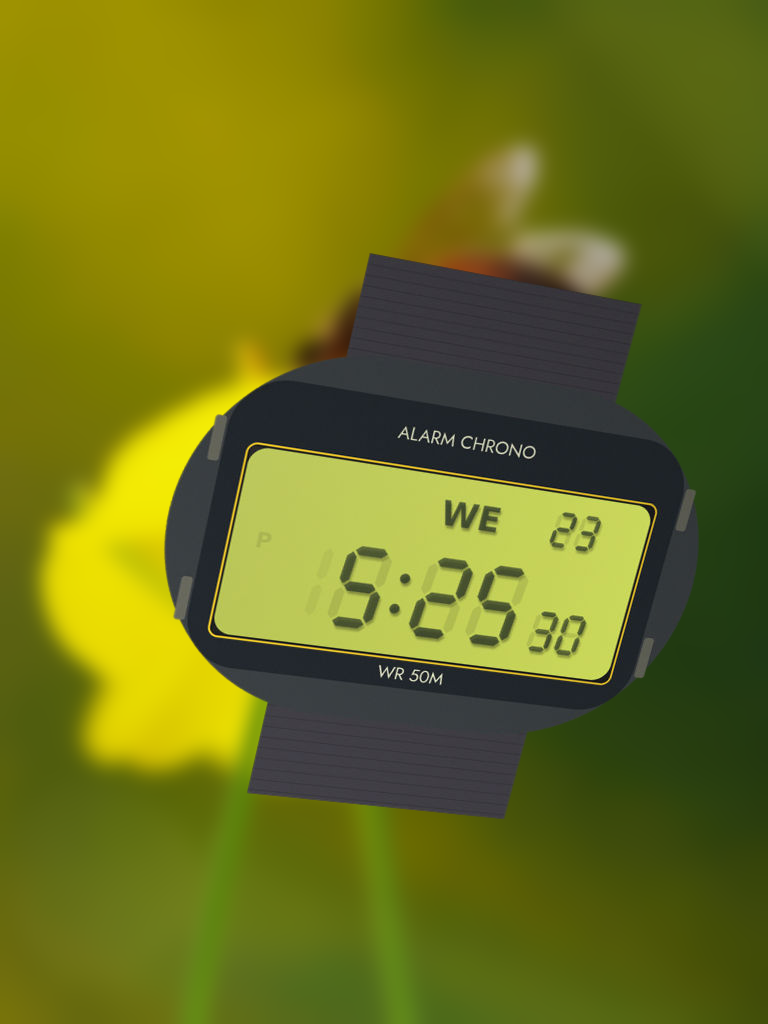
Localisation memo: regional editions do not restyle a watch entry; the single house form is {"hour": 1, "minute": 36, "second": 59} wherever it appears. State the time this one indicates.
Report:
{"hour": 5, "minute": 25, "second": 30}
